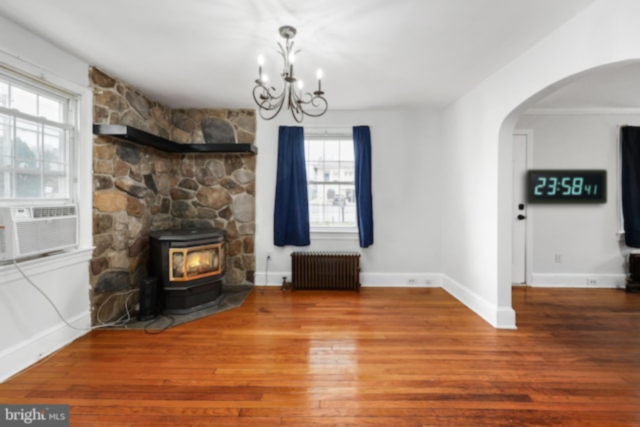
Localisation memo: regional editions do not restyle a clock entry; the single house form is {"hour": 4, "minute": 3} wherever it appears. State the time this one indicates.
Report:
{"hour": 23, "minute": 58}
